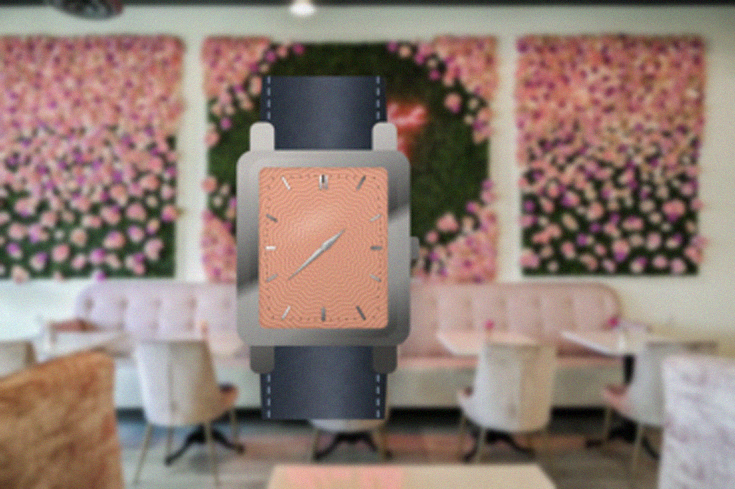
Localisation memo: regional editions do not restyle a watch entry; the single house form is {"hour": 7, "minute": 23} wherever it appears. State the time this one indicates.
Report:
{"hour": 1, "minute": 38}
